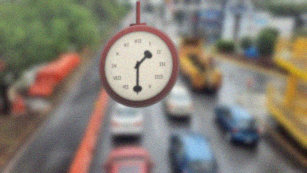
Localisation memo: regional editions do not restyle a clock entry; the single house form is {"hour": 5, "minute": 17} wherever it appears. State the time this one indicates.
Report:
{"hour": 1, "minute": 30}
